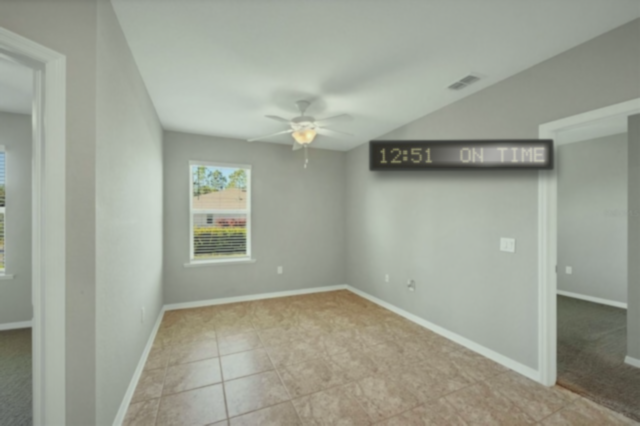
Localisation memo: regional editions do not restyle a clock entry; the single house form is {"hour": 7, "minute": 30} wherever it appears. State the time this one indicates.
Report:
{"hour": 12, "minute": 51}
